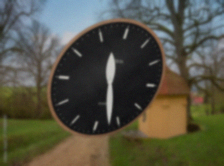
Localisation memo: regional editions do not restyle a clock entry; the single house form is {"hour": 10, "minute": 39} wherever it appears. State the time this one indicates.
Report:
{"hour": 11, "minute": 27}
